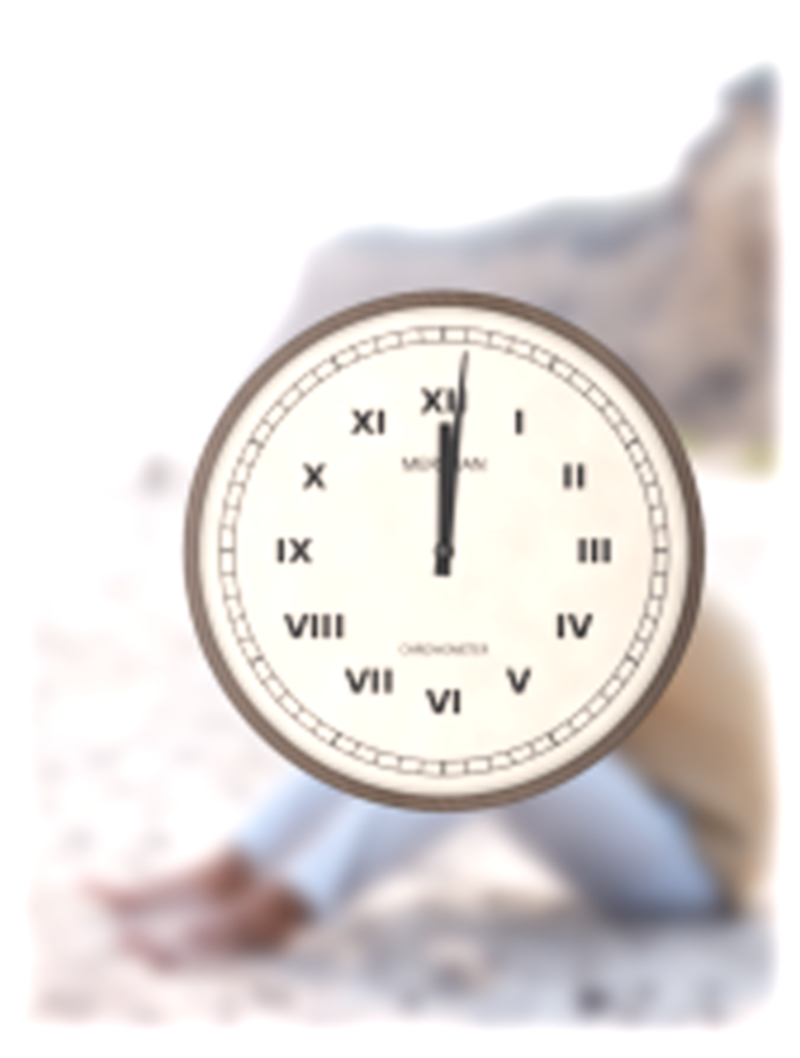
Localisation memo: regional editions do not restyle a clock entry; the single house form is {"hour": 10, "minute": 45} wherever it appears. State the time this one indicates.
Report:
{"hour": 12, "minute": 1}
